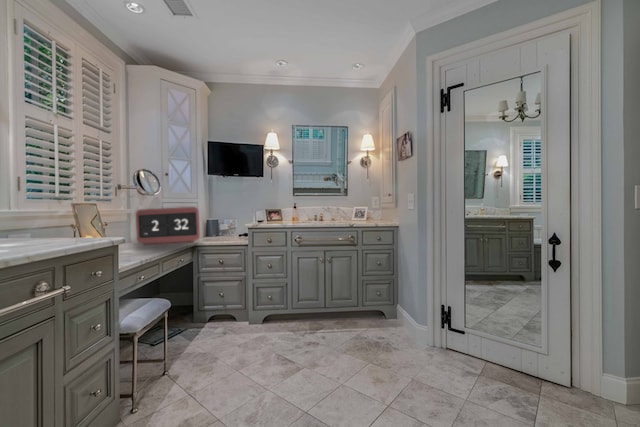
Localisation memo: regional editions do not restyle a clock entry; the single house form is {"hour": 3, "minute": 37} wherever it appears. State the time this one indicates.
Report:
{"hour": 2, "minute": 32}
